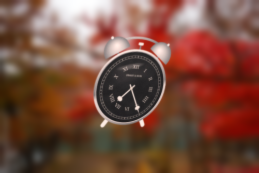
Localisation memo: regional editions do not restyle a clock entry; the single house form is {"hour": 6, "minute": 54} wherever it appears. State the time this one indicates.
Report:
{"hour": 7, "minute": 25}
